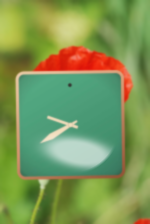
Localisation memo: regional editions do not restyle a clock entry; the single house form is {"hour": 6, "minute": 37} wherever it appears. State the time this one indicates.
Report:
{"hour": 9, "minute": 40}
